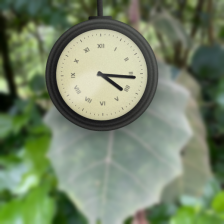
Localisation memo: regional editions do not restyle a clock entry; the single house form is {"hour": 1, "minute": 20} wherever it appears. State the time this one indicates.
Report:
{"hour": 4, "minute": 16}
